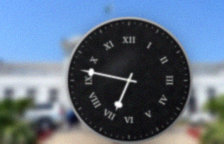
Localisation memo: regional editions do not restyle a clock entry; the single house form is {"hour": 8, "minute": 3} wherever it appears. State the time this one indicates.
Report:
{"hour": 6, "minute": 47}
